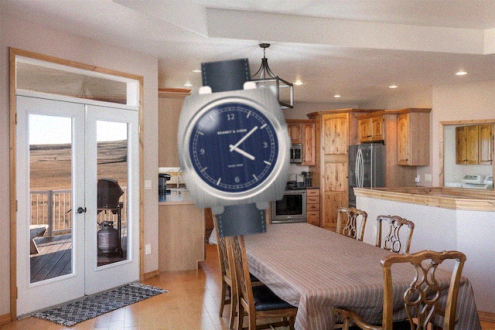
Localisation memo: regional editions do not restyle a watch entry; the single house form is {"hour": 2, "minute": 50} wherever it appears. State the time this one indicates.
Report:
{"hour": 4, "minute": 9}
